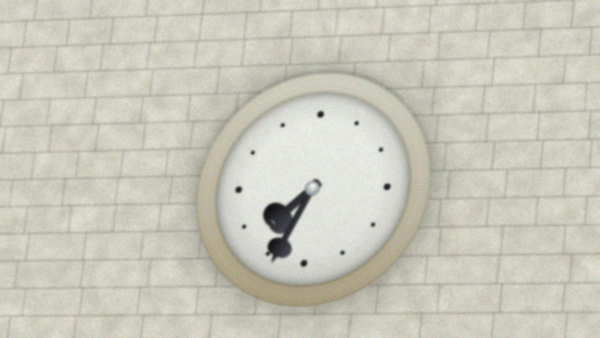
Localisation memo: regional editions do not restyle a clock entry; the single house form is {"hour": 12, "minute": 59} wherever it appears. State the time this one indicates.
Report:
{"hour": 7, "minute": 34}
